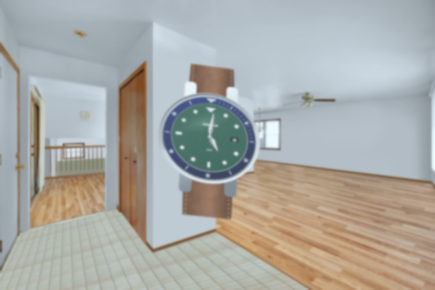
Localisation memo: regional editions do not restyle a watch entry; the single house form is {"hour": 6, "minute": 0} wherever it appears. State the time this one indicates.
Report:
{"hour": 5, "minute": 1}
